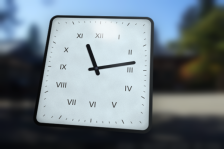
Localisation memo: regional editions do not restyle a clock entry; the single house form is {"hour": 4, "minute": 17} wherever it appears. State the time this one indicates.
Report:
{"hour": 11, "minute": 13}
